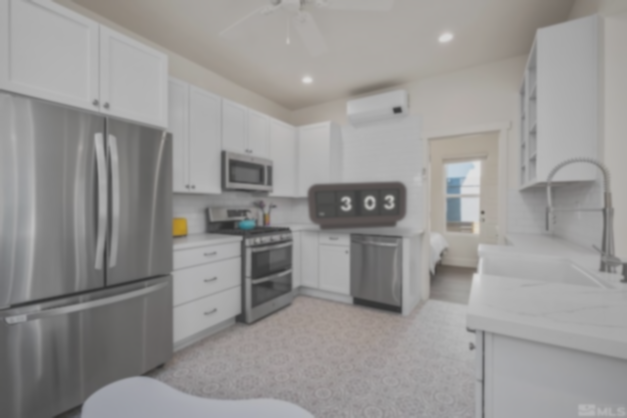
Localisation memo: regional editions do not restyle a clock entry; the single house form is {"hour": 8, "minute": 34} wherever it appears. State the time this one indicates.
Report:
{"hour": 3, "minute": 3}
